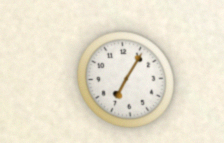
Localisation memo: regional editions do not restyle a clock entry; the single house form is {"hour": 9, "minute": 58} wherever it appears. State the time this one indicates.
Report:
{"hour": 7, "minute": 6}
